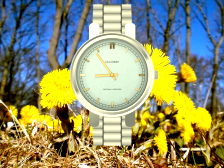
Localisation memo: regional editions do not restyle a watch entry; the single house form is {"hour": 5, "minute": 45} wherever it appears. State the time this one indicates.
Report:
{"hour": 8, "minute": 54}
